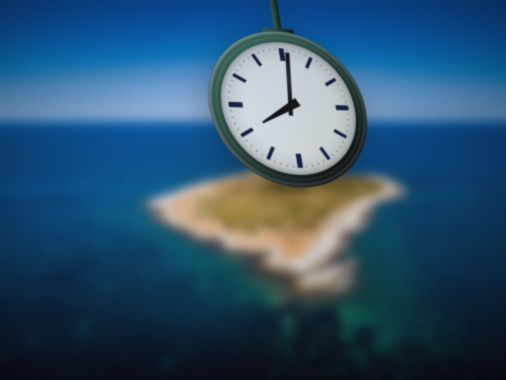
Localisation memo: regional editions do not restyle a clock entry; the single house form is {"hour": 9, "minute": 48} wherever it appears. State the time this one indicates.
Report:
{"hour": 8, "minute": 1}
